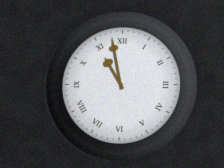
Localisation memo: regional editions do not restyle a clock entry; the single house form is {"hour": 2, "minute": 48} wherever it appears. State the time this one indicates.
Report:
{"hour": 10, "minute": 58}
